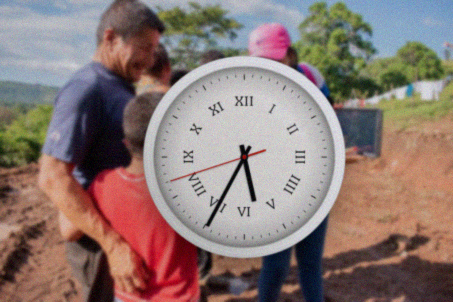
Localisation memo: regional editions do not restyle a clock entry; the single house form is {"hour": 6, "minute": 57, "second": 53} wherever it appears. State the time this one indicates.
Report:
{"hour": 5, "minute": 34, "second": 42}
